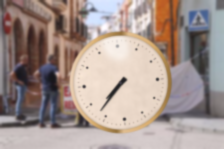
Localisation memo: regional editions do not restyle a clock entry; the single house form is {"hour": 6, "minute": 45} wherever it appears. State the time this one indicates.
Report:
{"hour": 7, "minute": 37}
